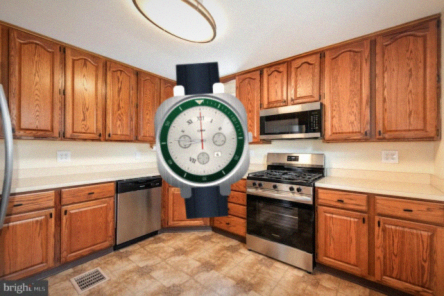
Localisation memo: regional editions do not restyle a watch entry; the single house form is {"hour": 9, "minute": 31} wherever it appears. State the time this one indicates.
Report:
{"hour": 8, "minute": 46}
